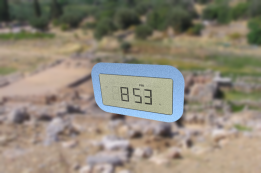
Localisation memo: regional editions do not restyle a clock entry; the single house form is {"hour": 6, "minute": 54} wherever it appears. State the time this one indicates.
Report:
{"hour": 8, "minute": 53}
